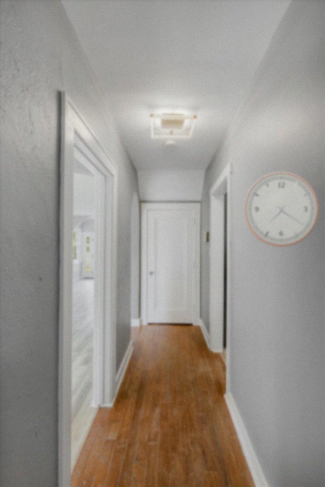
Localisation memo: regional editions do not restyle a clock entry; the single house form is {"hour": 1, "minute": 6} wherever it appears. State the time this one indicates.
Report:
{"hour": 7, "minute": 21}
